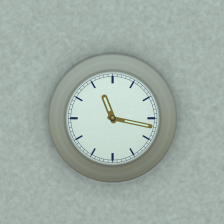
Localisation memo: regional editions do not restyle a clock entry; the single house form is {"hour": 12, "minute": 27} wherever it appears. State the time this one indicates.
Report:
{"hour": 11, "minute": 17}
